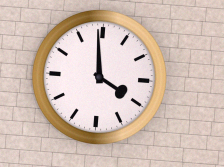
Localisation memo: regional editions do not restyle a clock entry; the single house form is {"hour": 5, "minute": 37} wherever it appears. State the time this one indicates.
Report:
{"hour": 3, "minute": 59}
